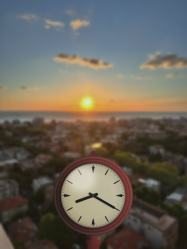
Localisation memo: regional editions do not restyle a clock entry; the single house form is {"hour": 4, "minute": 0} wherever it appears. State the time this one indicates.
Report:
{"hour": 8, "minute": 20}
